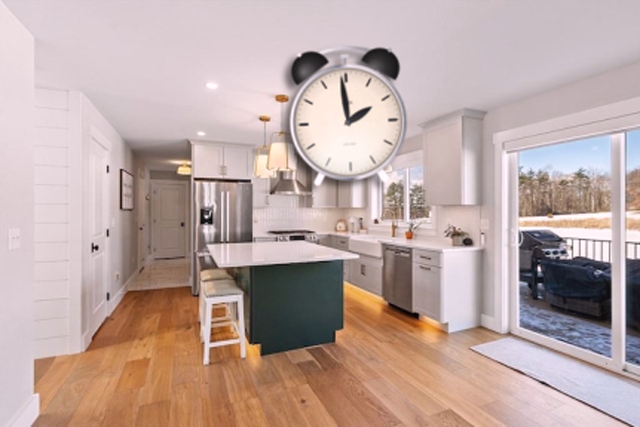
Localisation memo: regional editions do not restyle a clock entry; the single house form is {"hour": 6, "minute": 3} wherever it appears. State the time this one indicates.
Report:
{"hour": 1, "minute": 59}
